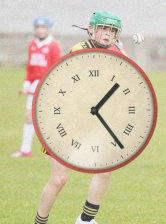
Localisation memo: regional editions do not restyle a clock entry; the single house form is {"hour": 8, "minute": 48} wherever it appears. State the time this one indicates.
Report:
{"hour": 1, "minute": 24}
